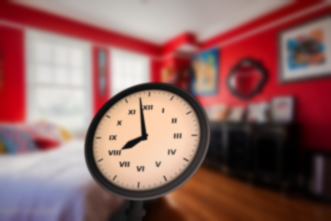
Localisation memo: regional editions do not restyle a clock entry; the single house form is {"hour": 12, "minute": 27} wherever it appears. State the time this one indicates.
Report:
{"hour": 7, "minute": 58}
